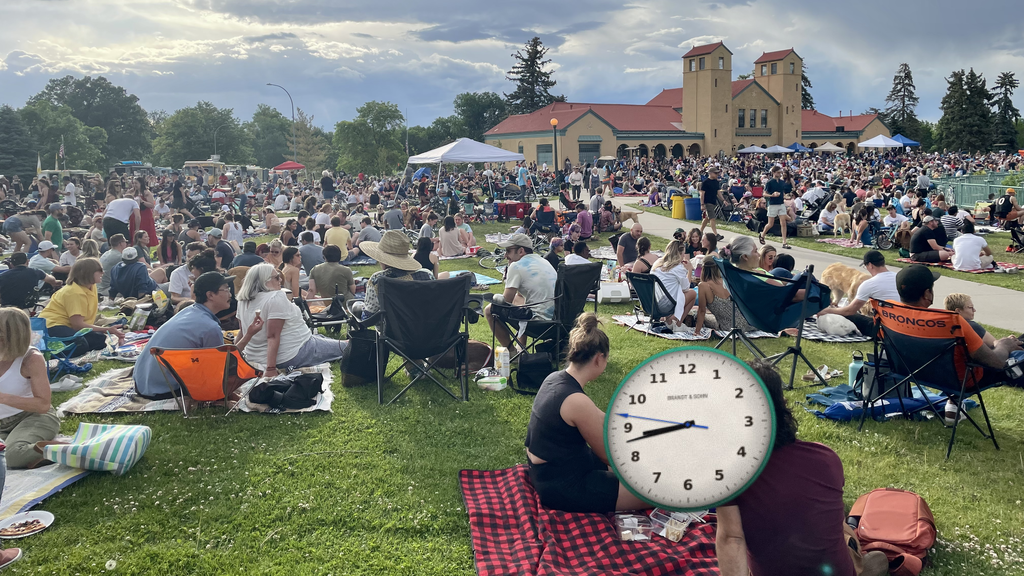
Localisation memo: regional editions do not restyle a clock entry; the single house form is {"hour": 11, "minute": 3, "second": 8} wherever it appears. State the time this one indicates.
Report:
{"hour": 8, "minute": 42, "second": 47}
